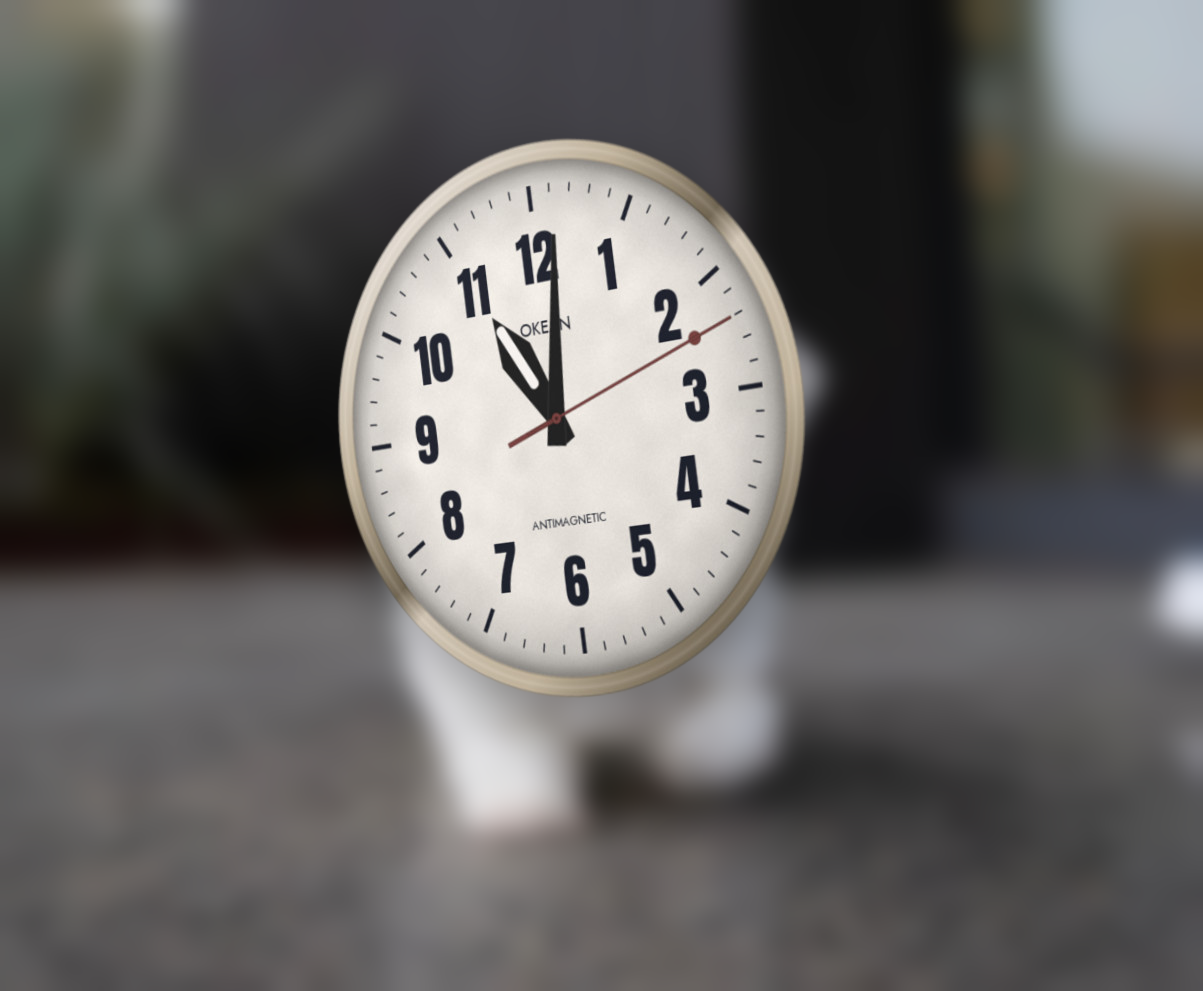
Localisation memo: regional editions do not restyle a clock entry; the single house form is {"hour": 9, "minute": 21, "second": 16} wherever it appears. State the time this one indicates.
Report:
{"hour": 11, "minute": 1, "second": 12}
